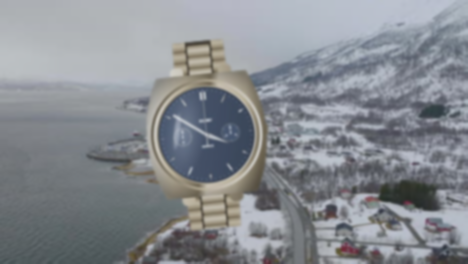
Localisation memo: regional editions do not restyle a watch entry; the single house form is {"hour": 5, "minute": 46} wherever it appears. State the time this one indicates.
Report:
{"hour": 3, "minute": 51}
